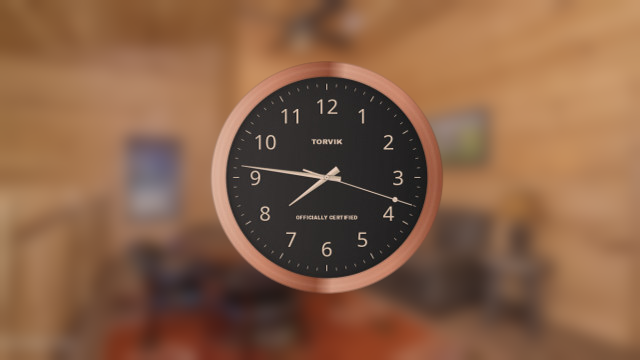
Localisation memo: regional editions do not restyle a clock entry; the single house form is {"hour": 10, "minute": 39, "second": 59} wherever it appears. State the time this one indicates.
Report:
{"hour": 7, "minute": 46, "second": 18}
